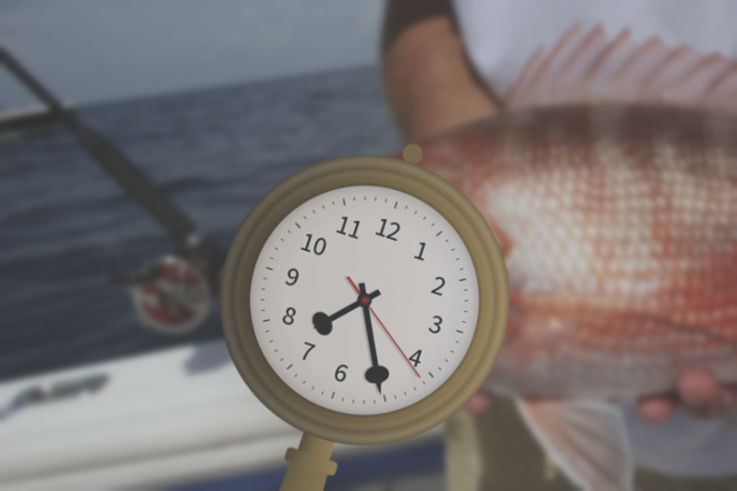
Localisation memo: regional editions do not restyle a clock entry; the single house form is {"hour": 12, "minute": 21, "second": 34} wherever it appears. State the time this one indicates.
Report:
{"hour": 7, "minute": 25, "second": 21}
